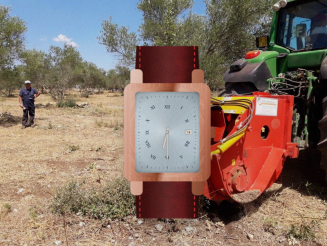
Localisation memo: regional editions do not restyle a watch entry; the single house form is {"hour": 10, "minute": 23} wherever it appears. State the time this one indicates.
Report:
{"hour": 6, "minute": 30}
